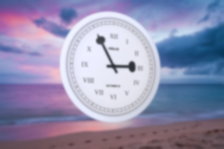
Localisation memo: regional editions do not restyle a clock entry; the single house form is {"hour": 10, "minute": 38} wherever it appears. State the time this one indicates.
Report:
{"hour": 2, "minute": 55}
